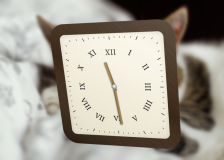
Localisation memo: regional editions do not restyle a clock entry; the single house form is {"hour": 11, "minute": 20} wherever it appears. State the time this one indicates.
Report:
{"hour": 11, "minute": 29}
